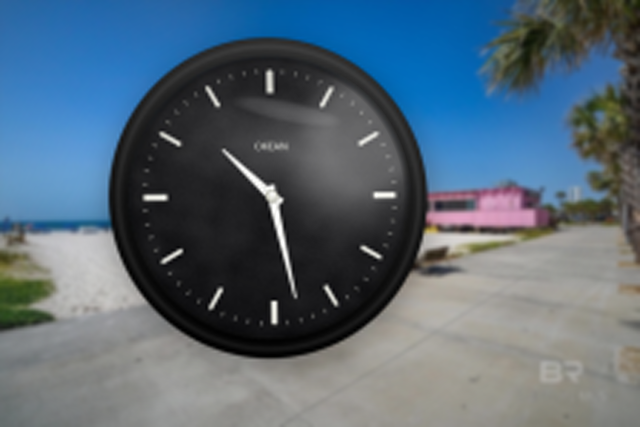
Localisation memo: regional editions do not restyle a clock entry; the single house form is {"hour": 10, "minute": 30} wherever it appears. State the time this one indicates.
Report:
{"hour": 10, "minute": 28}
